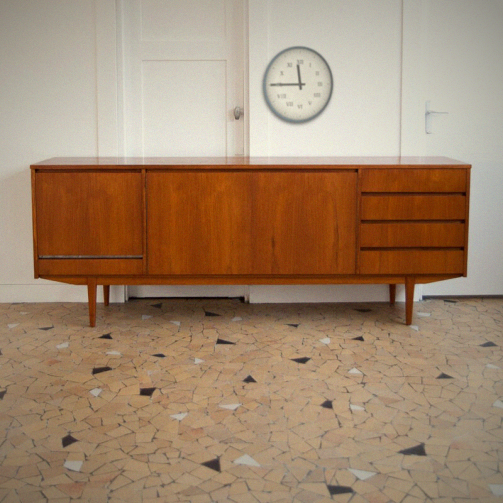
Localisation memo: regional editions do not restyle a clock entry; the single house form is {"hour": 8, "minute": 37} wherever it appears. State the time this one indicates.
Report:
{"hour": 11, "minute": 45}
